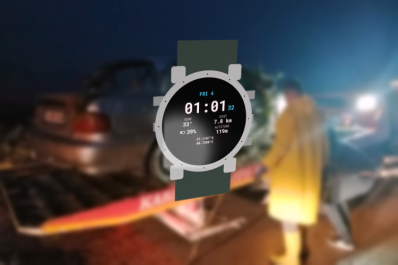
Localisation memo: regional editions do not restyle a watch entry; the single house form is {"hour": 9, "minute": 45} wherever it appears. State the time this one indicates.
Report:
{"hour": 1, "minute": 1}
